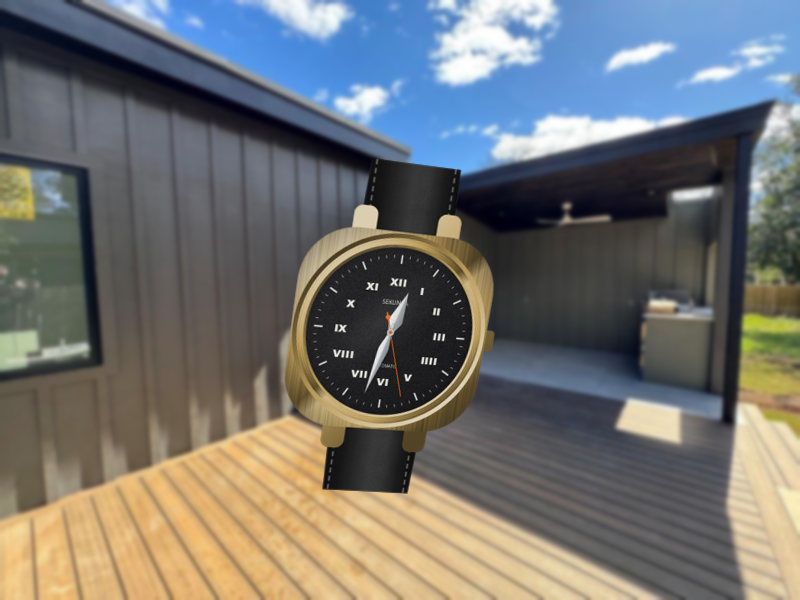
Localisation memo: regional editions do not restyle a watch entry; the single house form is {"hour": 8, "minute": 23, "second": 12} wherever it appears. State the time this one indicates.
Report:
{"hour": 12, "minute": 32, "second": 27}
